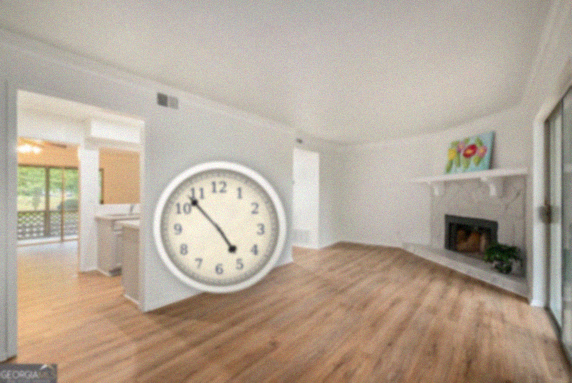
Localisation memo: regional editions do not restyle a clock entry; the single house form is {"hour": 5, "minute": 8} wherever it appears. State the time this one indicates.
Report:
{"hour": 4, "minute": 53}
